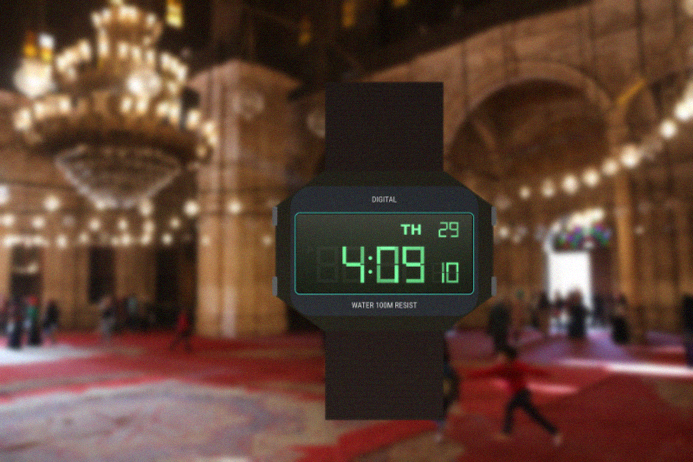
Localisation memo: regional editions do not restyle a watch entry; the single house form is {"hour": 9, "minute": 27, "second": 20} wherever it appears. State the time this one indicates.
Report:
{"hour": 4, "minute": 9, "second": 10}
